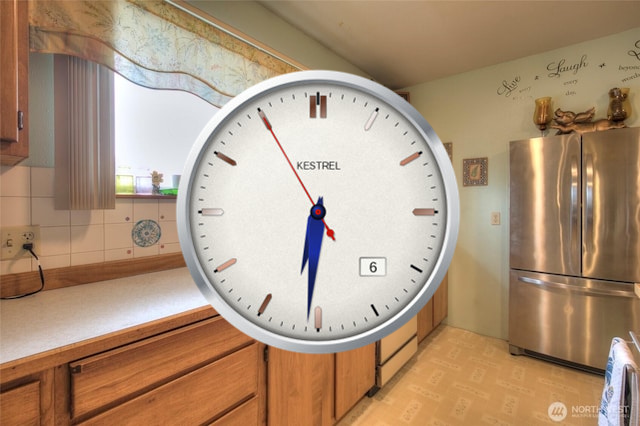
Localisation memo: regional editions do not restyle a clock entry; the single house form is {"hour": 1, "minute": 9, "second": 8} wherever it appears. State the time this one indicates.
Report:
{"hour": 6, "minute": 30, "second": 55}
